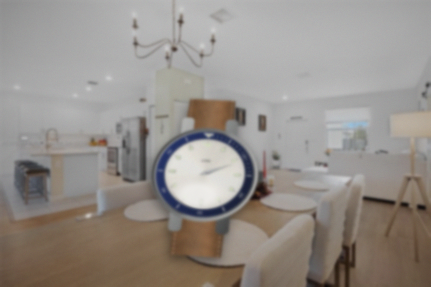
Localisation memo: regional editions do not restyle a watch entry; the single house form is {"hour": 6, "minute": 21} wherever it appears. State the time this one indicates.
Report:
{"hour": 2, "minute": 11}
